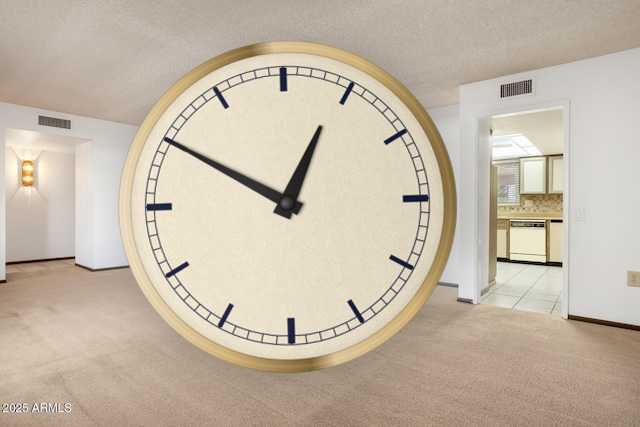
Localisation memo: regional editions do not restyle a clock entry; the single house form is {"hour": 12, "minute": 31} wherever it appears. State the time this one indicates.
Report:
{"hour": 12, "minute": 50}
